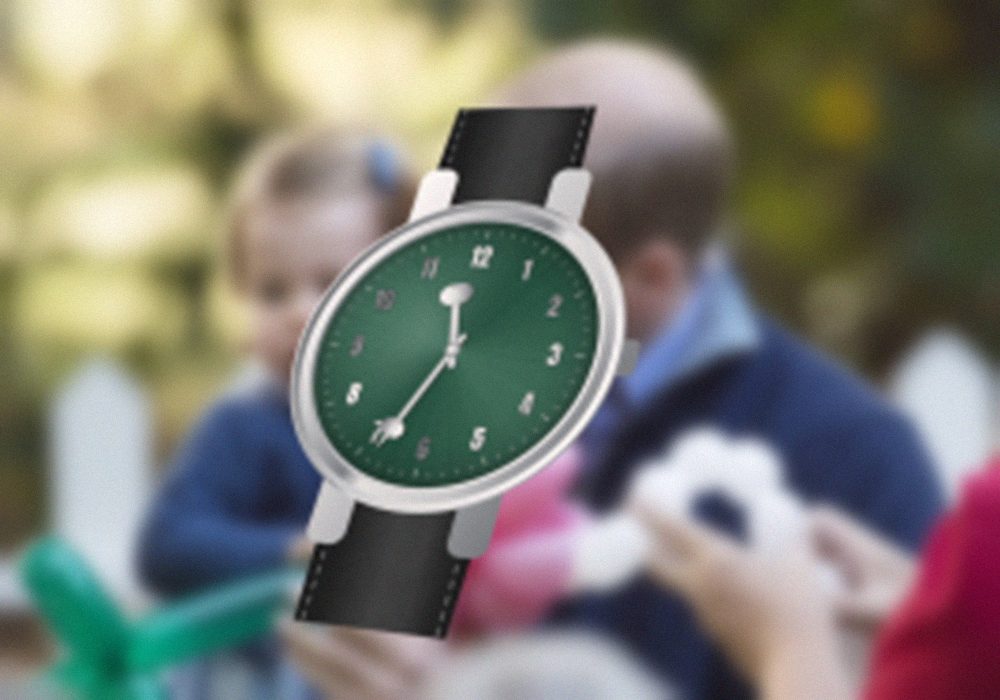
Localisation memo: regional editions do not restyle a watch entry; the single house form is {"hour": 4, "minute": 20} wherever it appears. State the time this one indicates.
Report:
{"hour": 11, "minute": 34}
